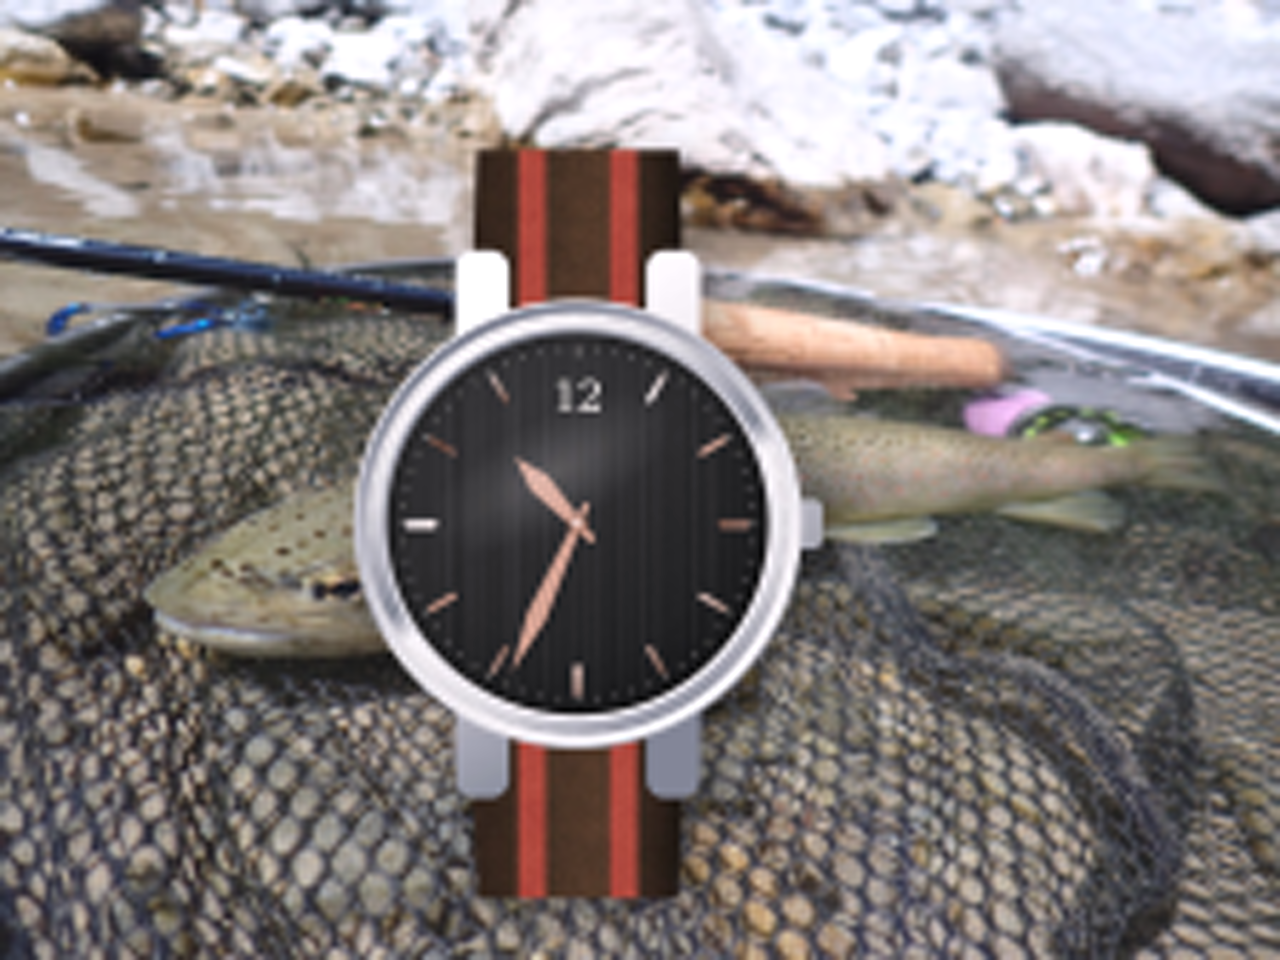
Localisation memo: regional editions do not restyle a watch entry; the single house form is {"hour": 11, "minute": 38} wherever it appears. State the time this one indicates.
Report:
{"hour": 10, "minute": 34}
